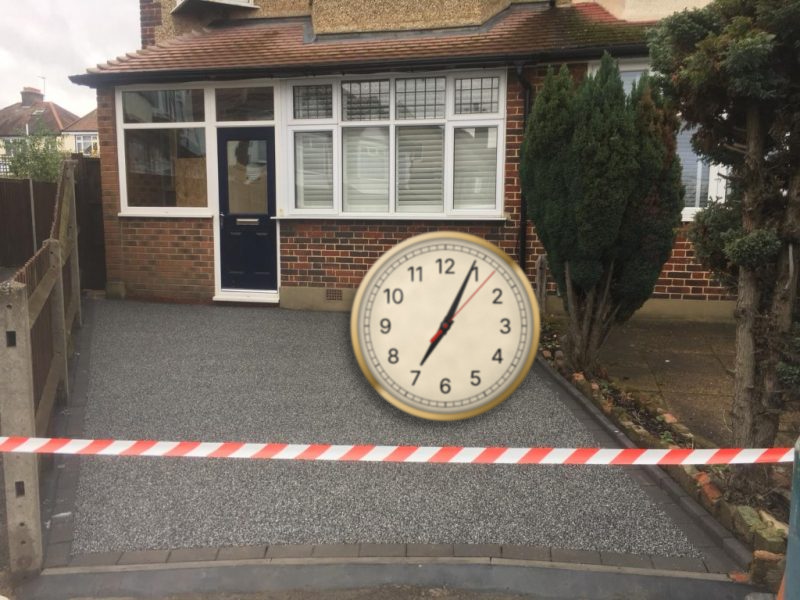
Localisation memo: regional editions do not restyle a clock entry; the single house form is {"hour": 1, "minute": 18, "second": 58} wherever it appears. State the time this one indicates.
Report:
{"hour": 7, "minute": 4, "second": 7}
